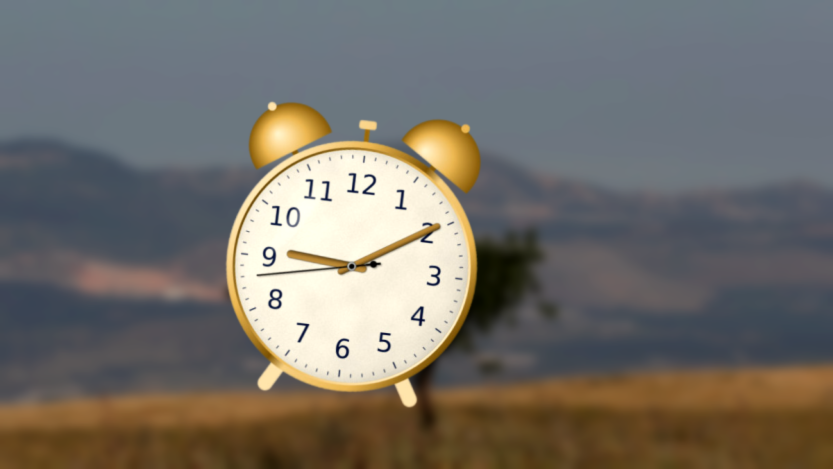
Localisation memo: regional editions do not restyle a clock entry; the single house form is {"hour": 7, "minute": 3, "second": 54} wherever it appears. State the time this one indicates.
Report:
{"hour": 9, "minute": 9, "second": 43}
